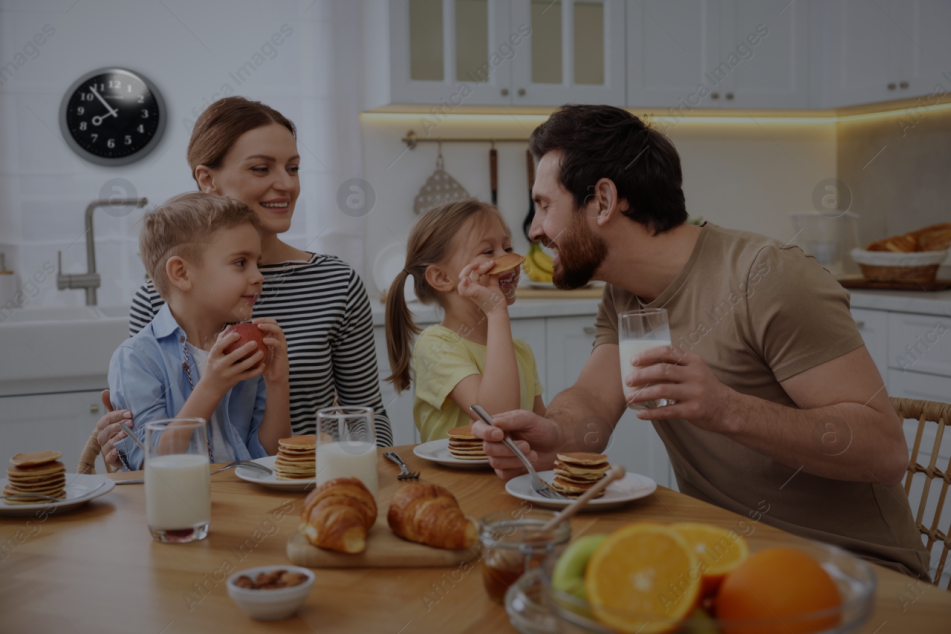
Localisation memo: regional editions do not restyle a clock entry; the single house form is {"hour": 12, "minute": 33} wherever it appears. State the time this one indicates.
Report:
{"hour": 7, "minute": 53}
